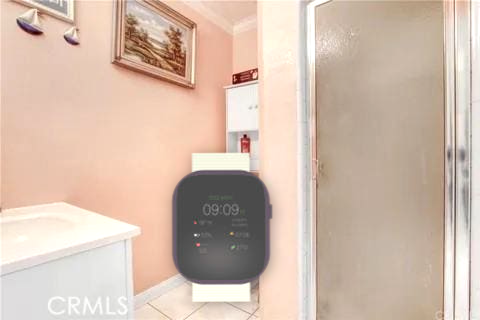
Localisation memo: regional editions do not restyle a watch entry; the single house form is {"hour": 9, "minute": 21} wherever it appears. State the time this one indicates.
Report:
{"hour": 9, "minute": 9}
